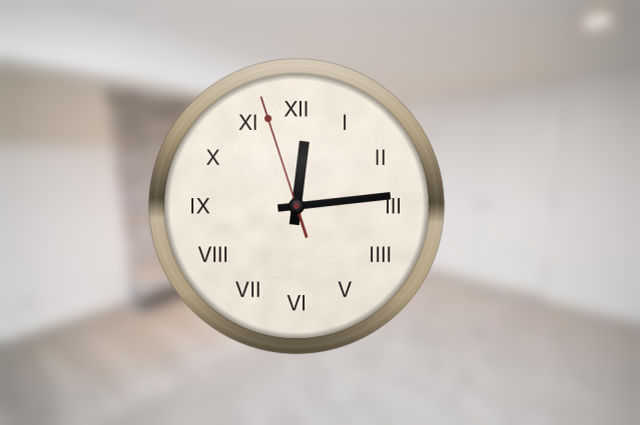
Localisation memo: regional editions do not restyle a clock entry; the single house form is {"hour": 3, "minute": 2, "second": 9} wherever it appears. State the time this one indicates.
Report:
{"hour": 12, "minute": 13, "second": 57}
